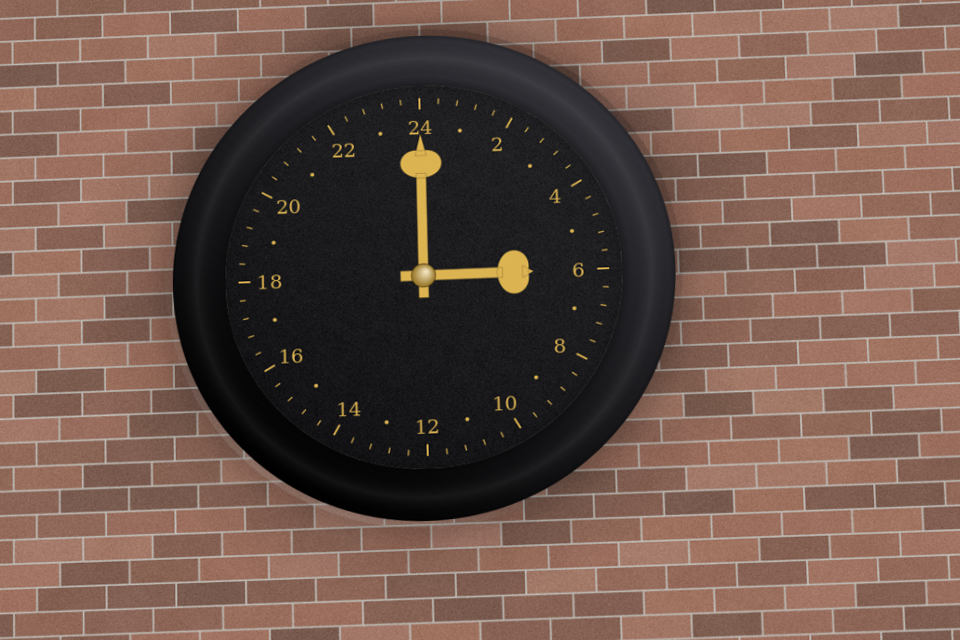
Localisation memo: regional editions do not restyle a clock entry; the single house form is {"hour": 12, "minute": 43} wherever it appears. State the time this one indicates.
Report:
{"hour": 6, "minute": 0}
